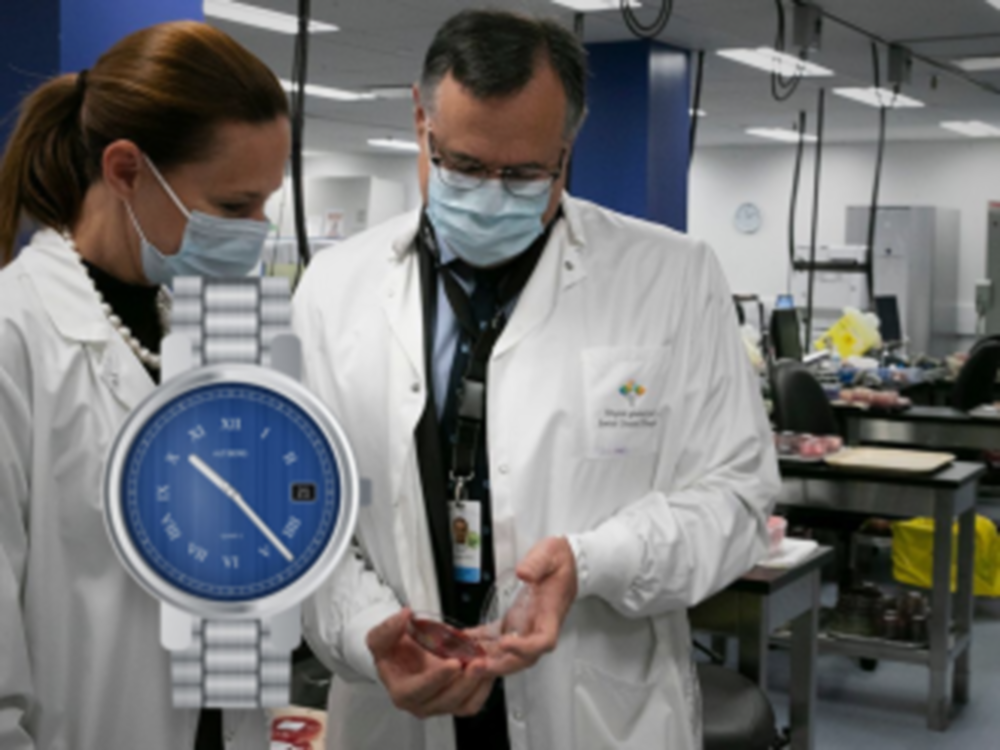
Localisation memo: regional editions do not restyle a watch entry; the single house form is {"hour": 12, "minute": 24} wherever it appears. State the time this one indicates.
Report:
{"hour": 10, "minute": 23}
